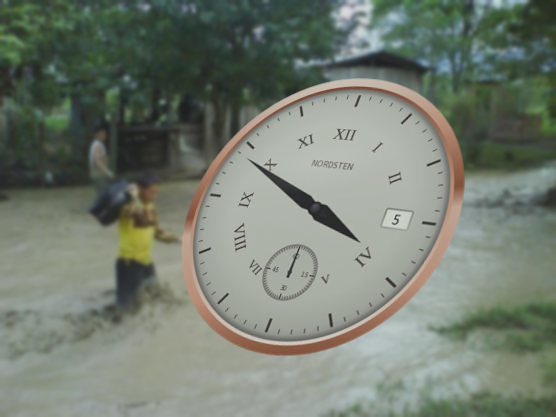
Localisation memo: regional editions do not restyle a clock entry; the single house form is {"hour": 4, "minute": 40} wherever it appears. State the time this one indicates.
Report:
{"hour": 3, "minute": 49}
